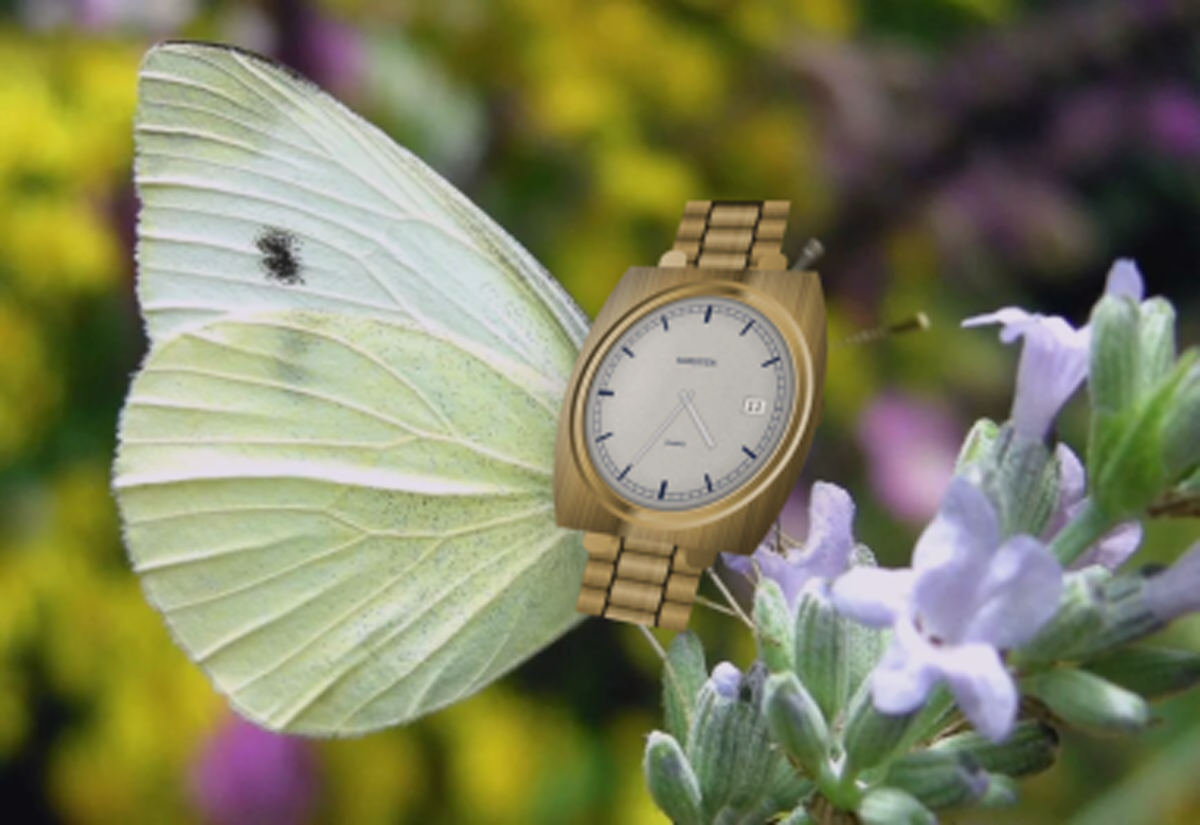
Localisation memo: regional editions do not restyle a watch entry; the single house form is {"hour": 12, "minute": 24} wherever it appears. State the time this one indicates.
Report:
{"hour": 4, "minute": 35}
